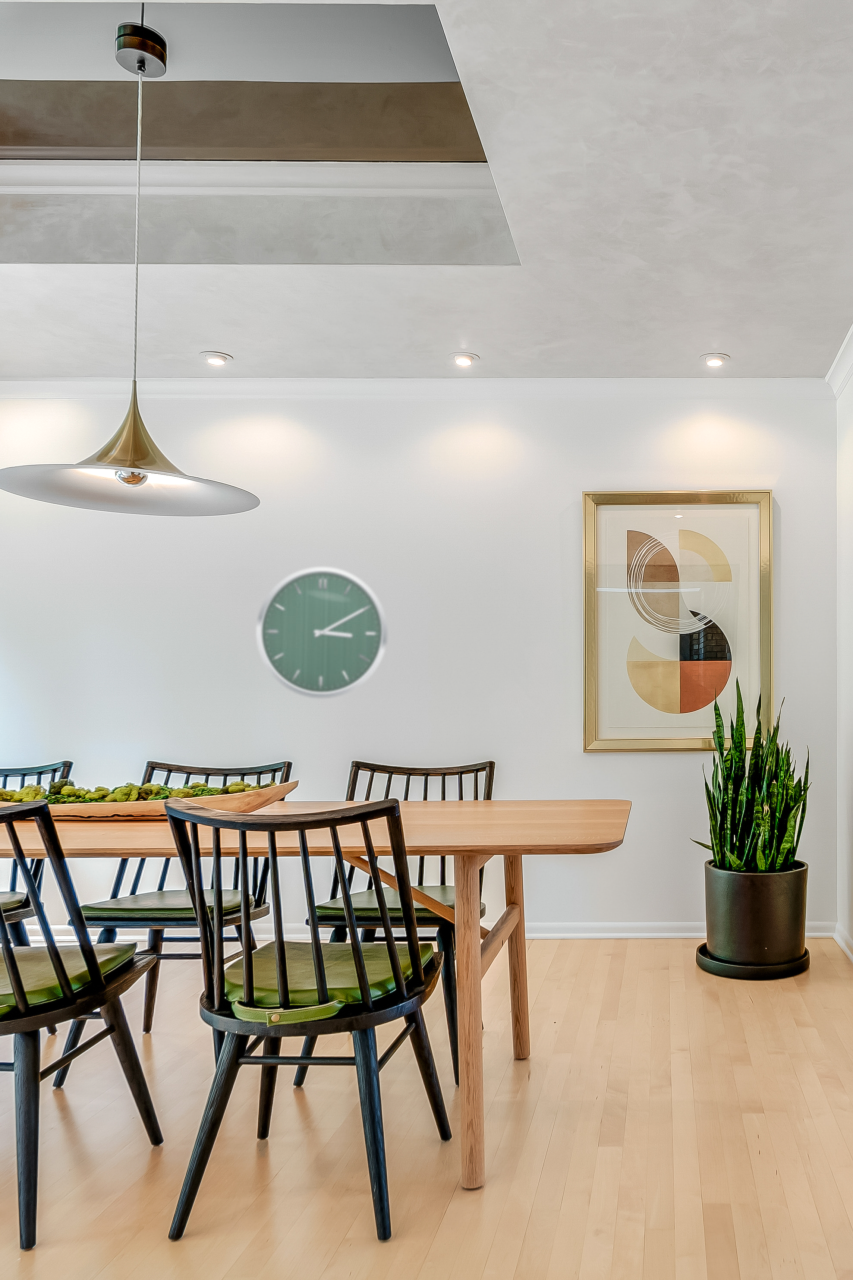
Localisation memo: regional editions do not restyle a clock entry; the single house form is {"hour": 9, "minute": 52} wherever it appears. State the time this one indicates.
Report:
{"hour": 3, "minute": 10}
